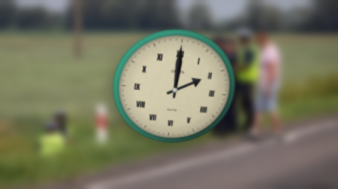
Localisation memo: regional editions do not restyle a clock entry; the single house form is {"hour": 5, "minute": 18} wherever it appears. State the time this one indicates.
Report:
{"hour": 2, "minute": 0}
